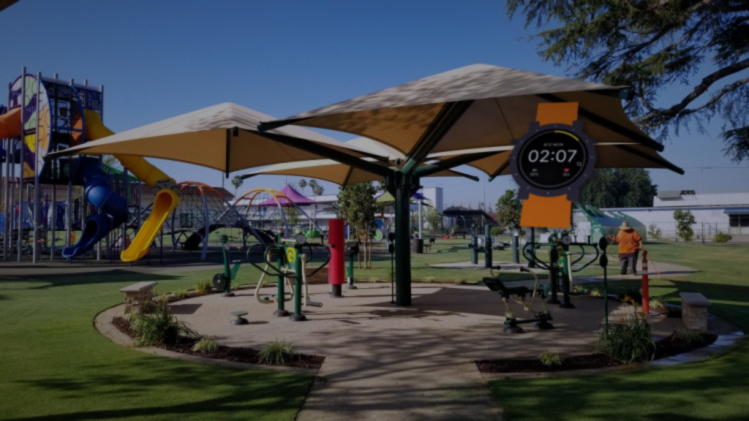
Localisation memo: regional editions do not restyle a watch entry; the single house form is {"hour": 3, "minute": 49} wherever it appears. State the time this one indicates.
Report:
{"hour": 2, "minute": 7}
